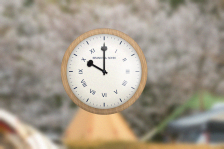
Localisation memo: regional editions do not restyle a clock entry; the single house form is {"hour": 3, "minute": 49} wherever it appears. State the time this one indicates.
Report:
{"hour": 10, "minute": 0}
